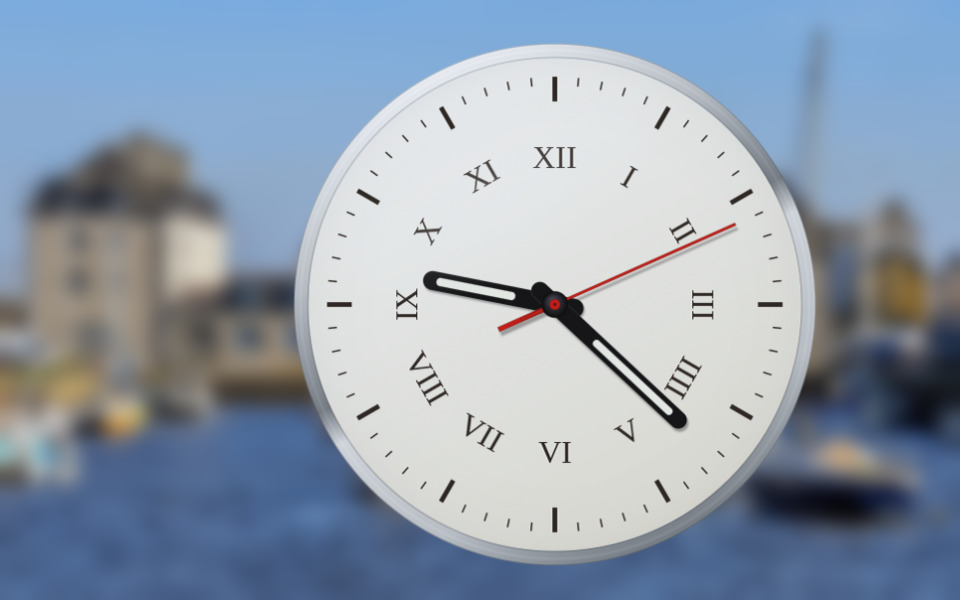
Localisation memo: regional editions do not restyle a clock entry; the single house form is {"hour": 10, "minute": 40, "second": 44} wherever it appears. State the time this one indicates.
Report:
{"hour": 9, "minute": 22, "second": 11}
